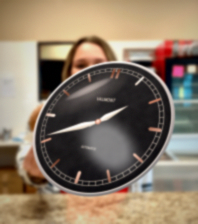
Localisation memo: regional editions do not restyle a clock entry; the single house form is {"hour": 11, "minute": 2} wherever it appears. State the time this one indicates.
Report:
{"hour": 1, "minute": 41}
